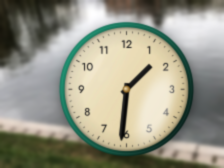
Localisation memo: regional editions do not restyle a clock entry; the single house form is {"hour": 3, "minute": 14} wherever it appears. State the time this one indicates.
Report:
{"hour": 1, "minute": 31}
